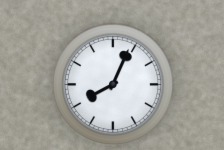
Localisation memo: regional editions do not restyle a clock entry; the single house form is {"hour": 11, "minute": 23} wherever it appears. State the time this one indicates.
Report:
{"hour": 8, "minute": 4}
